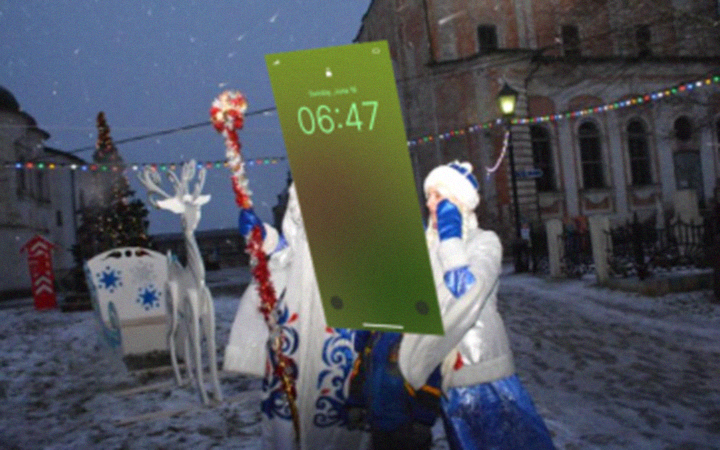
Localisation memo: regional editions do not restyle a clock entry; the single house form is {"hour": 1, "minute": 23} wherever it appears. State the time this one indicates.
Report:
{"hour": 6, "minute": 47}
